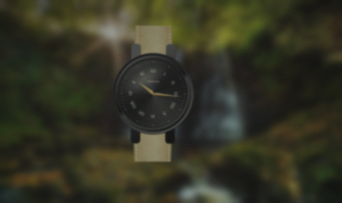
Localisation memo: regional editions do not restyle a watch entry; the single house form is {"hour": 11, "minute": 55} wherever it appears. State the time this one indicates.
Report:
{"hour": 10, "minute": 16}
